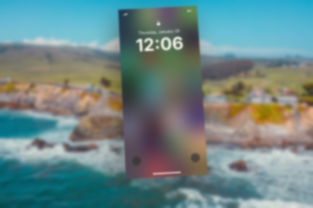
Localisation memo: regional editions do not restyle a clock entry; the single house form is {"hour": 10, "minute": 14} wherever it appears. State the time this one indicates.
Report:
{"hour": 12, "minute": 6}
